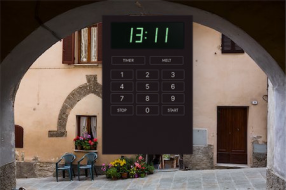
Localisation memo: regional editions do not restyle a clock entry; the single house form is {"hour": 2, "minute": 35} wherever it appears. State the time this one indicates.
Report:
{"hour": 13, "minute": 11}
